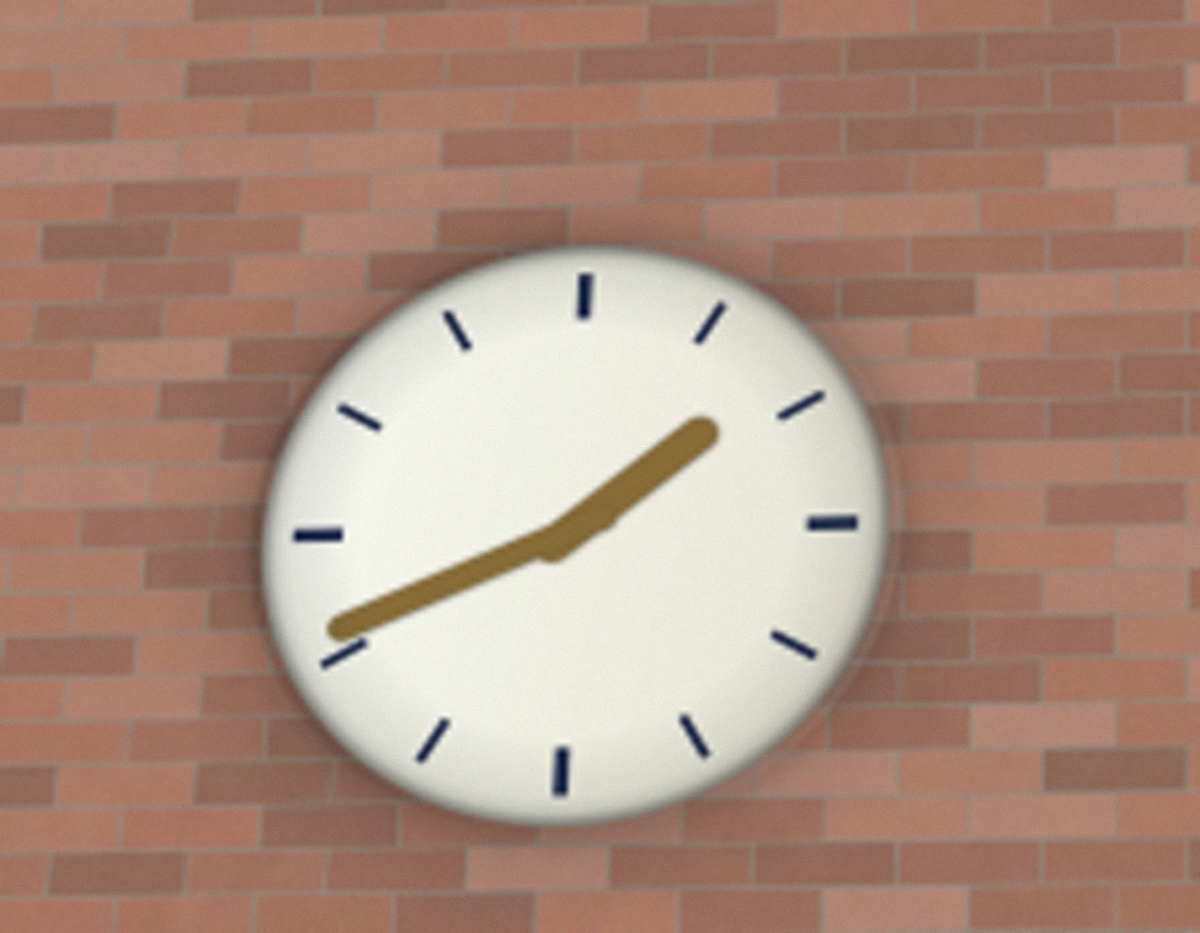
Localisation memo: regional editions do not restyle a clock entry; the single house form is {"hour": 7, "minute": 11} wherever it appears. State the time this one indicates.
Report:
{"hour": 1, "minute": 41}
